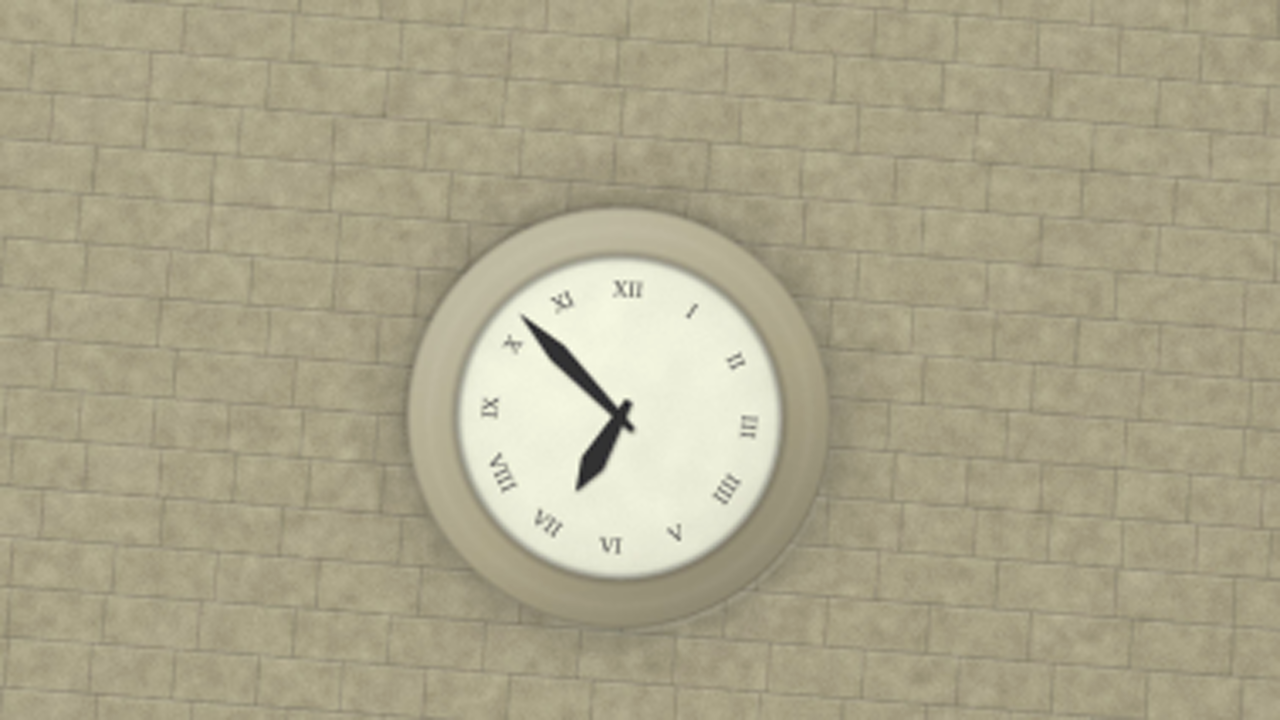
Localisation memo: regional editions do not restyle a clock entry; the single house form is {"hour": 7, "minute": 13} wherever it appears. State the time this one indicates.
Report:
{"hour": 6, "minute": 52}
